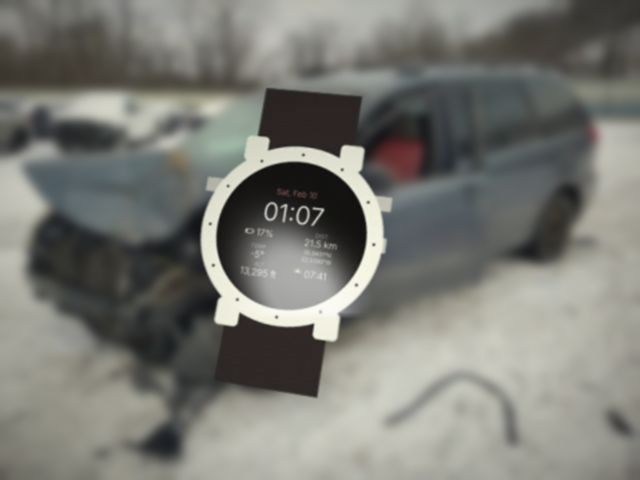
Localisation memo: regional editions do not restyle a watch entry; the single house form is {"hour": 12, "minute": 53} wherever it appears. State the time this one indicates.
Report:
{"hour": 1, "minute": 7}
